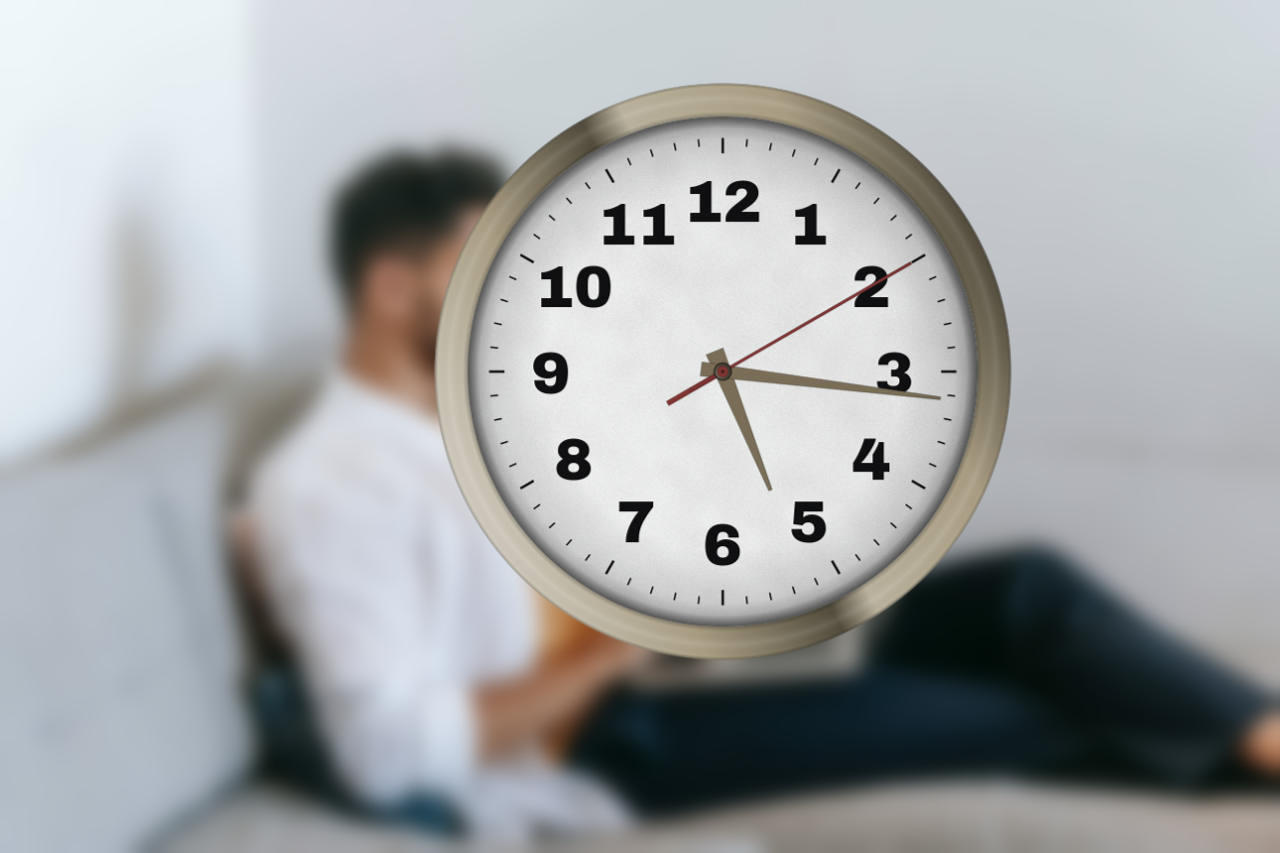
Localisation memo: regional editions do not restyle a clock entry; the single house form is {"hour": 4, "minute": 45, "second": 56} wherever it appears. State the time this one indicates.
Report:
{"hour": 5, "minute": 16, "second": 10}
